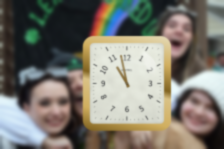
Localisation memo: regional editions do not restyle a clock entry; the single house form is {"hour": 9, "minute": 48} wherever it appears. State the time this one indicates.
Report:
{"hour": 10, "minute": 58}
